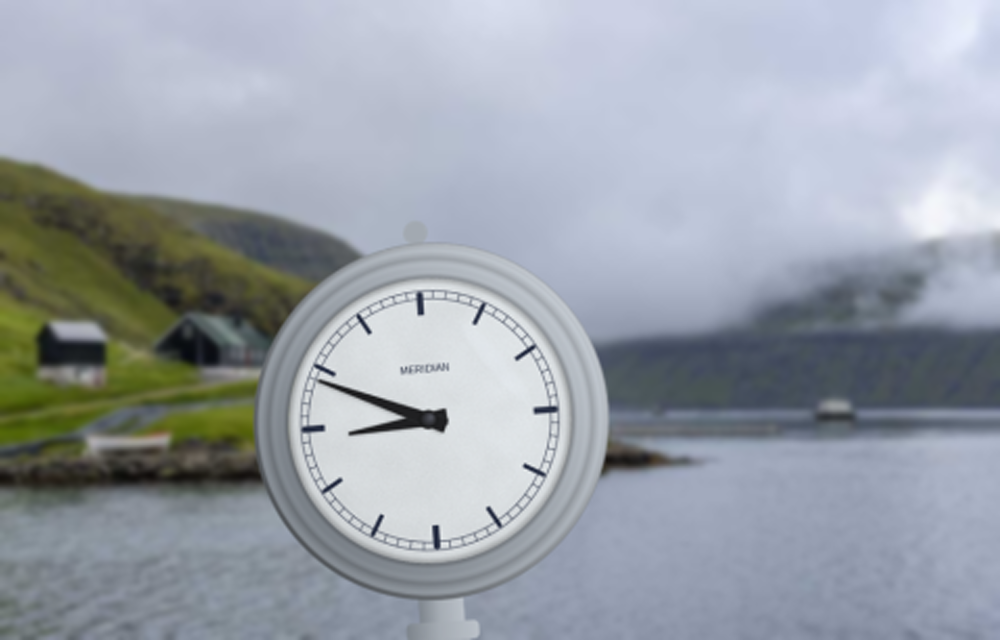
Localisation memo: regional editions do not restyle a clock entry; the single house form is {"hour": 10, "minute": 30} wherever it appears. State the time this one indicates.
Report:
{"hour": 8, "minute": 49}
